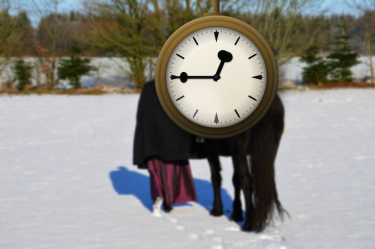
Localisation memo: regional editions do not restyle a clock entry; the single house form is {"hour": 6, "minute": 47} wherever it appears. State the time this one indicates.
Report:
{"hour": 12, "minute": 45}
